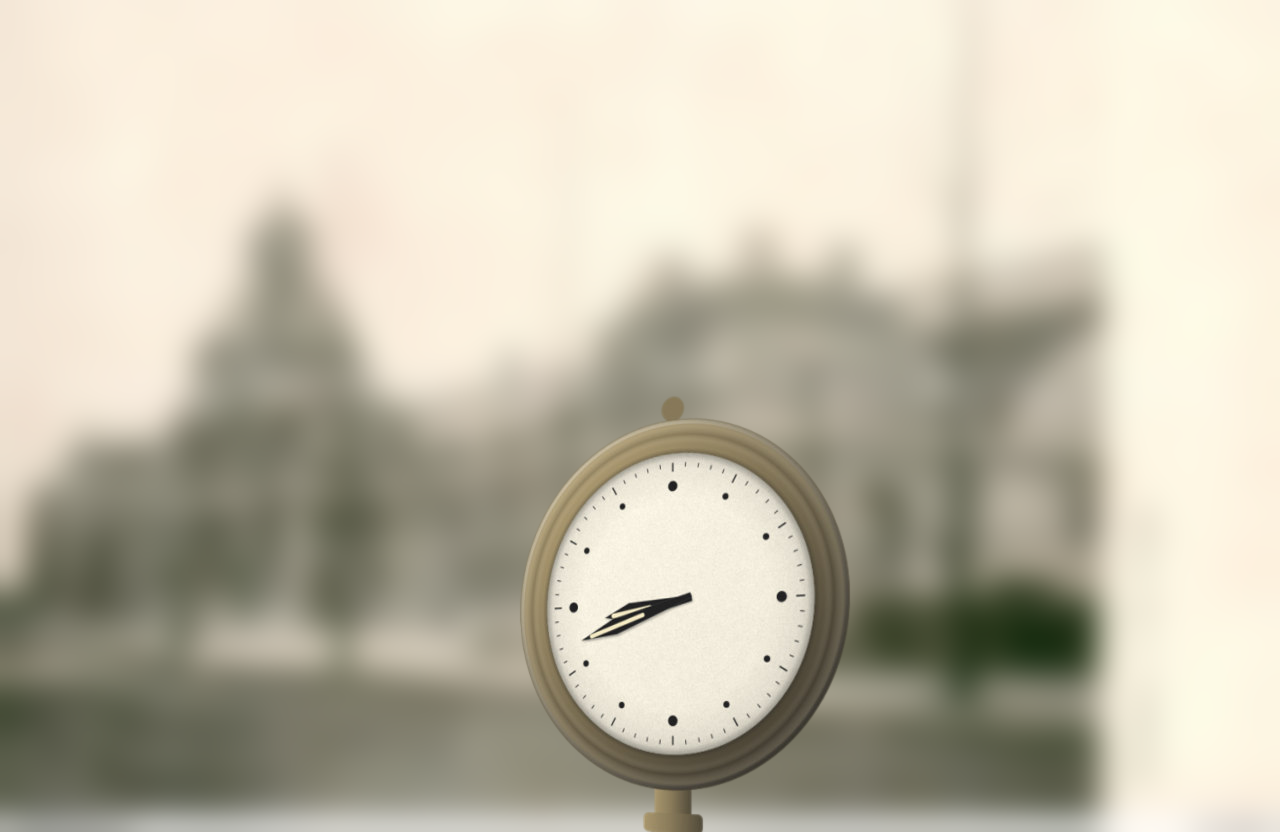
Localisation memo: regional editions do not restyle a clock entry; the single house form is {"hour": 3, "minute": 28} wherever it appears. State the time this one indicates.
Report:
{"hour": 8, "minute": 42}
